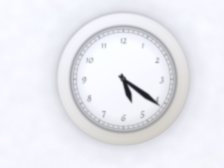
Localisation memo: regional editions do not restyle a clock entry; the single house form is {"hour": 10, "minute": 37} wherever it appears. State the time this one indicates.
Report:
{"hour": 5, "minute": 21}
